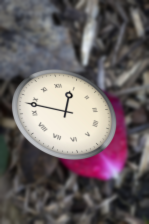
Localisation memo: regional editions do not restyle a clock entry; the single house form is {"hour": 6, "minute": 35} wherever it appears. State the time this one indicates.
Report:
{"hour": 12, "minute": 48}
